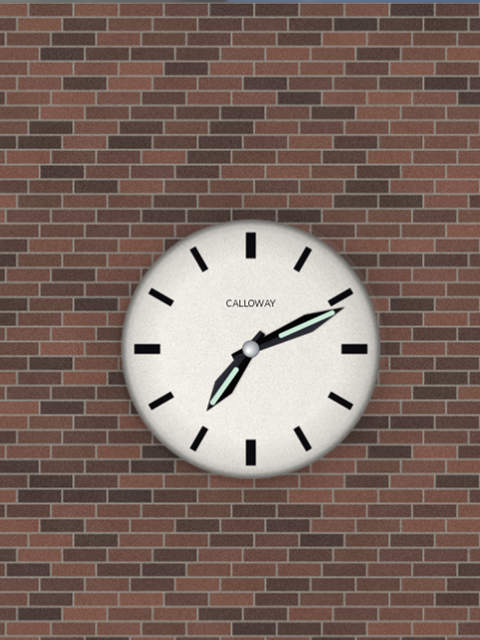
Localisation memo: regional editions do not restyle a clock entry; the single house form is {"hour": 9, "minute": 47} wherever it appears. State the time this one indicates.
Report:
{"hour": 7, "minute": 11}
